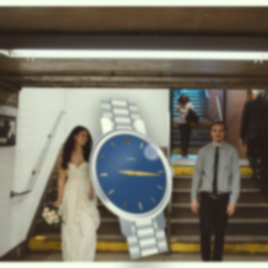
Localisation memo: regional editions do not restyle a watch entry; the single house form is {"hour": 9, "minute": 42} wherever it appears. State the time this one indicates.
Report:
{"hour": 9, "minute": 16}
